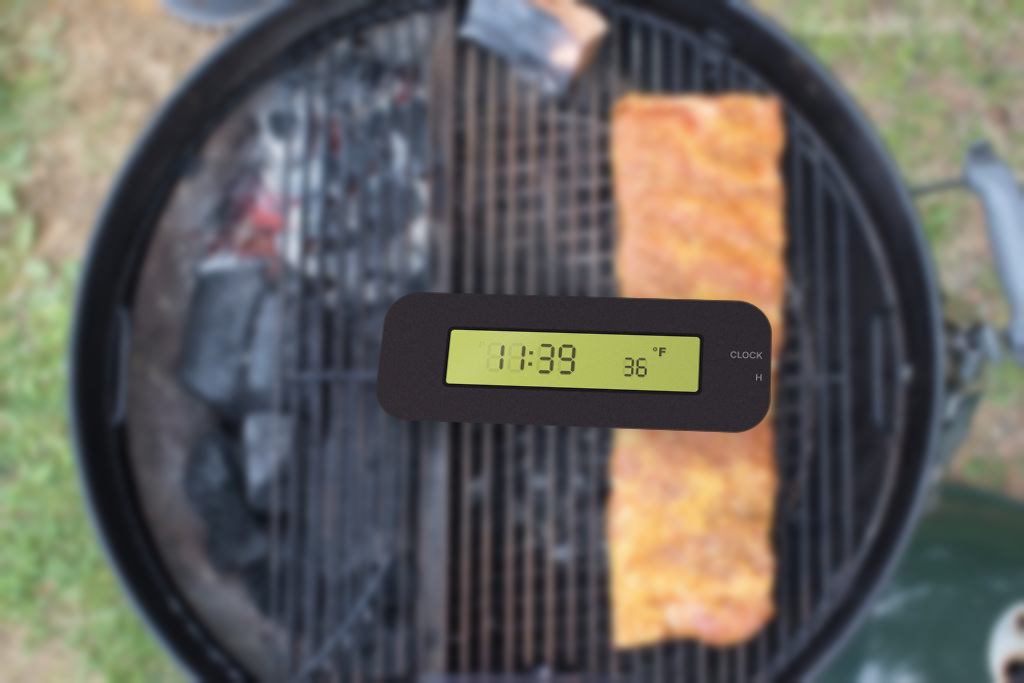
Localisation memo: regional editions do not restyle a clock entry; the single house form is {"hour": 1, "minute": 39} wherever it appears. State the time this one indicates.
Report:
{"hour": 11, "minute": 39}
